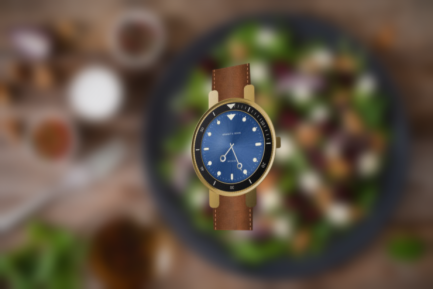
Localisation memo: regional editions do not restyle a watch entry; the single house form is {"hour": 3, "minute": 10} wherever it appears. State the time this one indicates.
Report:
{"hour": 7, "minute": 26}
